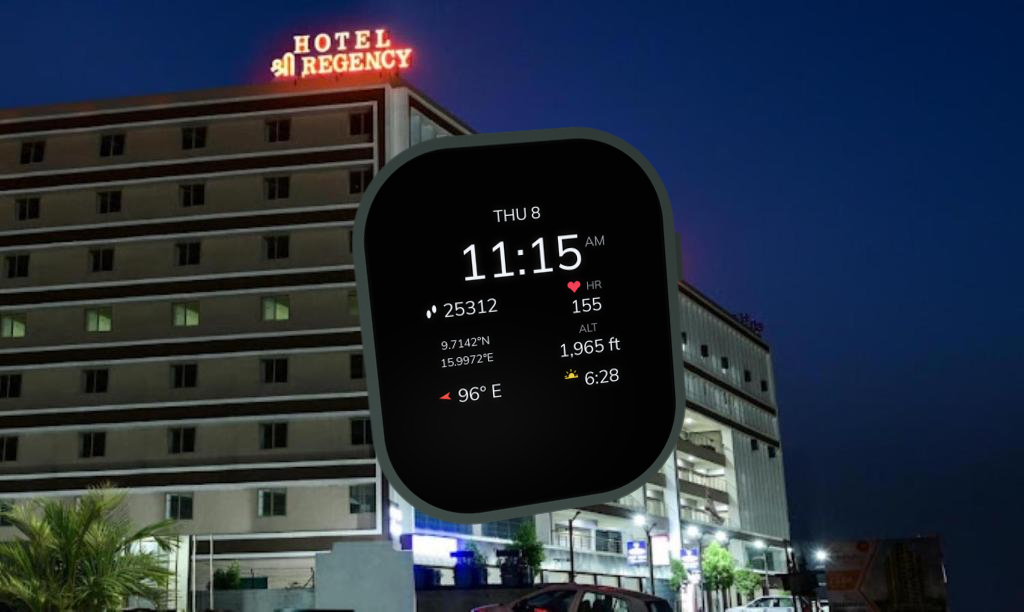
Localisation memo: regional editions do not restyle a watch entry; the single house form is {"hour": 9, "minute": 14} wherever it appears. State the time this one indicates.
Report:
{"hour": 11, "minute": 15}
